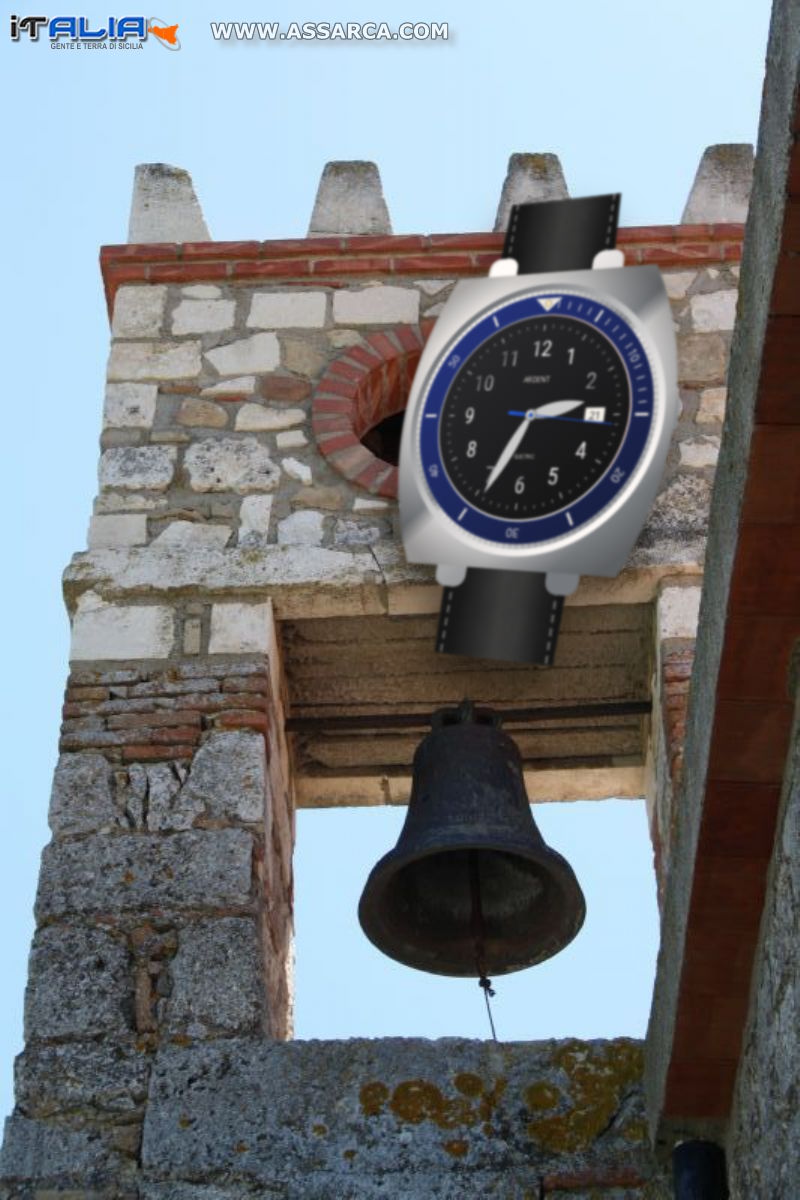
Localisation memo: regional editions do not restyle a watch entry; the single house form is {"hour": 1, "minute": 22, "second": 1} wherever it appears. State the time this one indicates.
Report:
{"hour": 2, "minute": 34, "second": 16}
